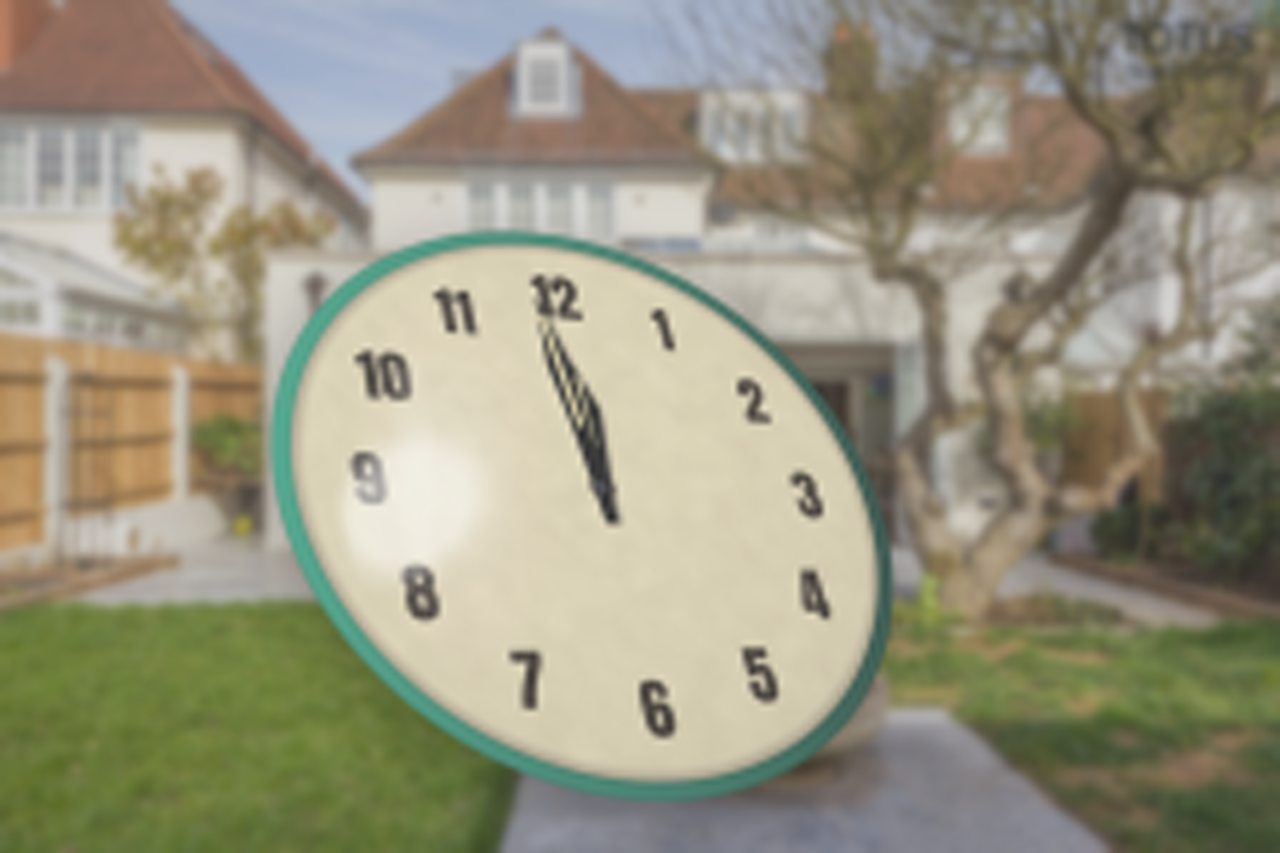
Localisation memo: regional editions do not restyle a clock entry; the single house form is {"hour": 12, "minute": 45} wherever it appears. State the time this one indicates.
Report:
{"hour": 11, "minute": 59}
